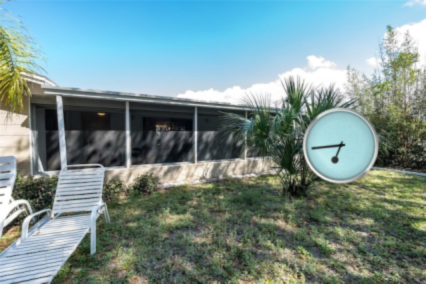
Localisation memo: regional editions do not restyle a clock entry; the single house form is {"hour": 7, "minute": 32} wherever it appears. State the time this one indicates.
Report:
{"hour": 6, "minute": 44}
